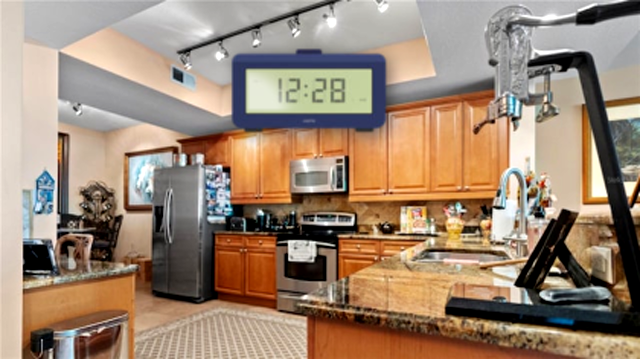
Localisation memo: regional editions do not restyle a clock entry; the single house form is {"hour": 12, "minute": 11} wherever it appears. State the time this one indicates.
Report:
{"hour": 12, "minute": 28}
